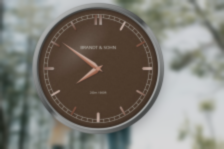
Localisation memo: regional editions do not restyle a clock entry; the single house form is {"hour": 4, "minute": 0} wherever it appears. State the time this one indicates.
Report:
{"hour": 7, "minute": 51}
